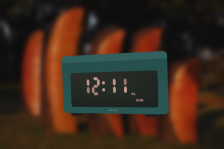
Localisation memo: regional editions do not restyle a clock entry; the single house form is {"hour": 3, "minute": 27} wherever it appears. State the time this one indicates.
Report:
{"hour": 12, "minute": 11}
